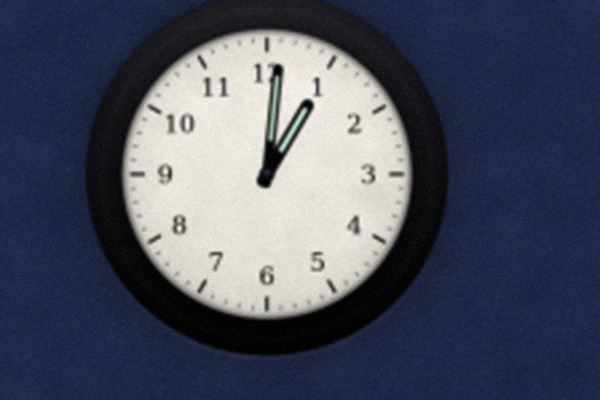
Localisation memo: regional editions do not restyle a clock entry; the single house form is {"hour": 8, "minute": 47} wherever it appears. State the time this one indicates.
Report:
{"hour": 1, "minute": 1}
